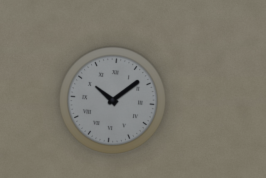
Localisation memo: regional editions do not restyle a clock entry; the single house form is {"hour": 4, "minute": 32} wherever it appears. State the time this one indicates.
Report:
{"hour": 10, "minute": 8}
